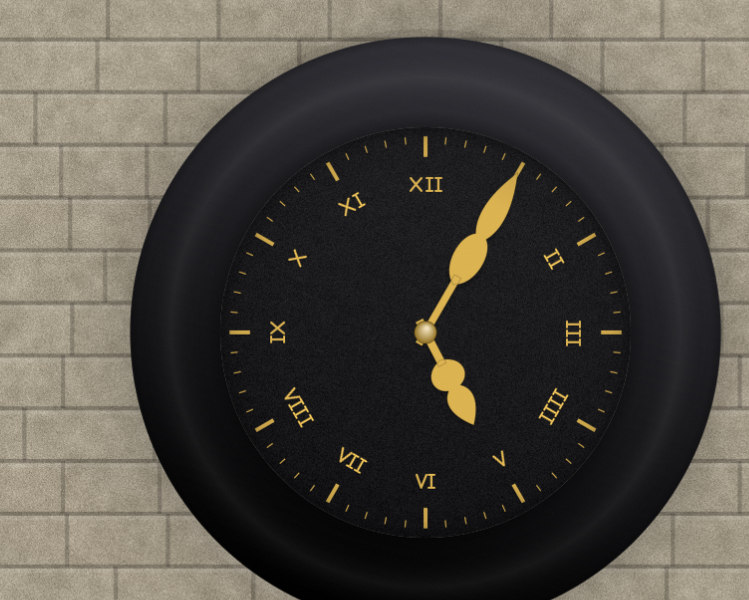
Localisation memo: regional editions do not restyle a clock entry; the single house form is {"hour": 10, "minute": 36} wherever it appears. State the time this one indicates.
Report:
{"hour": 5, "minute": 5}
